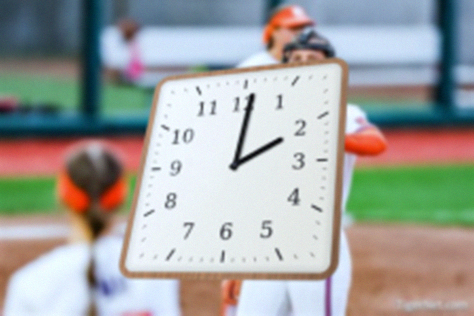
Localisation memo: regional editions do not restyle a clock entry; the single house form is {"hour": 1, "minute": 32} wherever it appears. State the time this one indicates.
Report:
{"hour": 2, "minute": 1}
